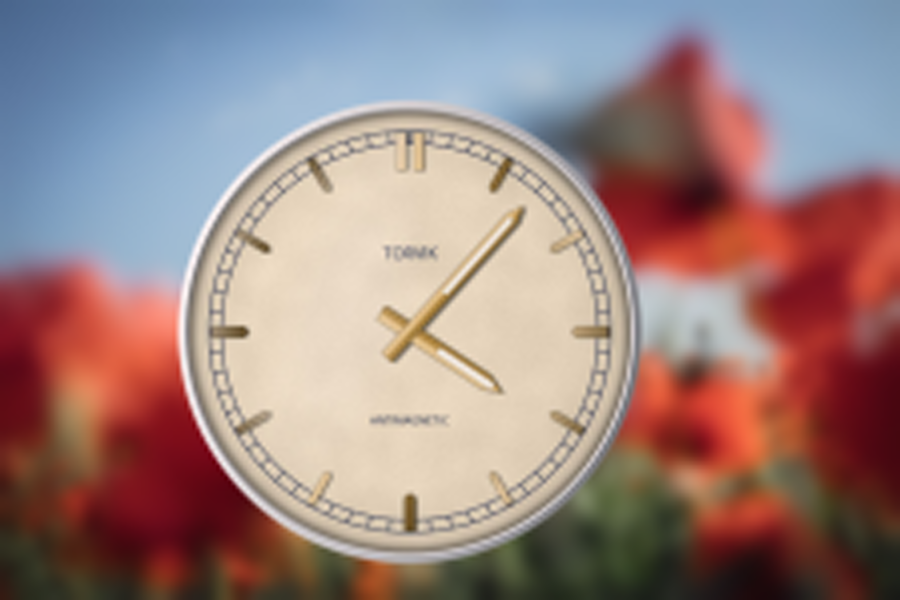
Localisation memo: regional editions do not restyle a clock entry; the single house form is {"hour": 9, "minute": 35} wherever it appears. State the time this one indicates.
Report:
{"hour": 4, "minute": 7}
